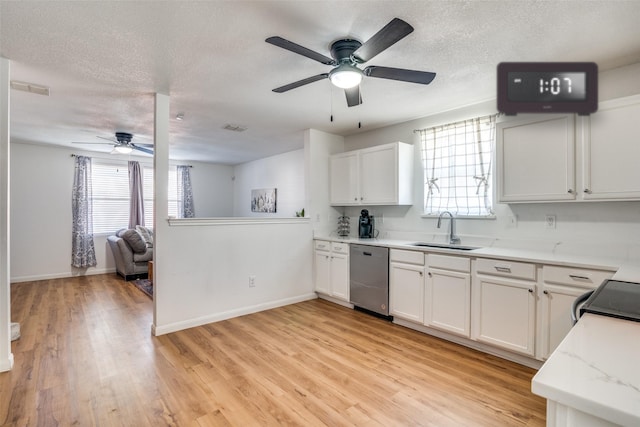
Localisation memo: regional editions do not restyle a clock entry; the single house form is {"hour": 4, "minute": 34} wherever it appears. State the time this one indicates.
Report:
{"hour": 1, "minute": 7}
